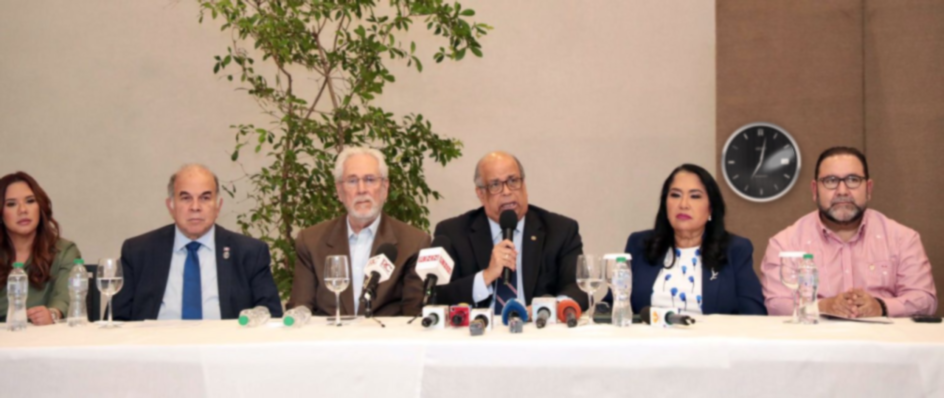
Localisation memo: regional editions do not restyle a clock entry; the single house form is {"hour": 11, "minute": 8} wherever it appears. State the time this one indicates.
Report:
{"hour": 7, "minute": 2}
